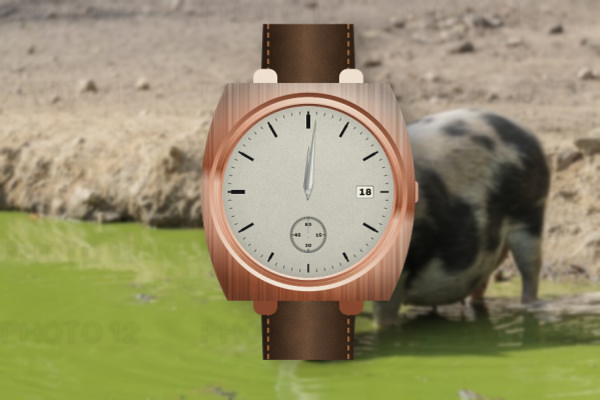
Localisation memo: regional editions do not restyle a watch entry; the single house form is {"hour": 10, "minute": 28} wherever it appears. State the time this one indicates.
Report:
{"hour": 12, "minute": 1}
